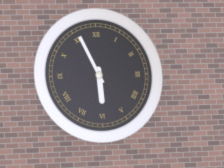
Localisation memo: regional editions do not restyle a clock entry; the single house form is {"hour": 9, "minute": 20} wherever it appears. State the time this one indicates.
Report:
{"hour": 5, "minute": 56}
